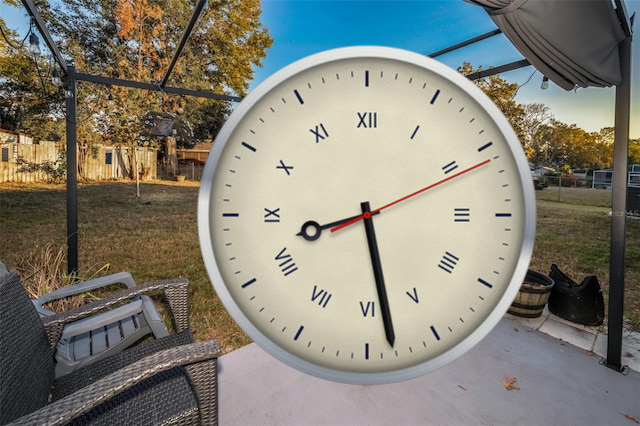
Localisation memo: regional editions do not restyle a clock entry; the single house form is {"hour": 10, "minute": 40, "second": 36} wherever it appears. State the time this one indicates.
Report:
{"hour": 8, "minute": 28, "second": 11}
